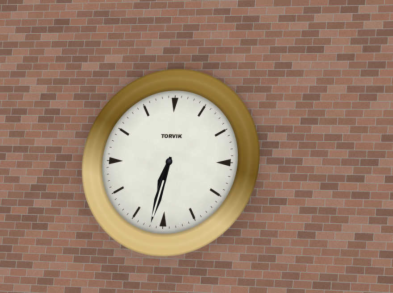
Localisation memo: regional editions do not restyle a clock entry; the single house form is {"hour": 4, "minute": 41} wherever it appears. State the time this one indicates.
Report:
{"hour": 6, "minute": 32}
